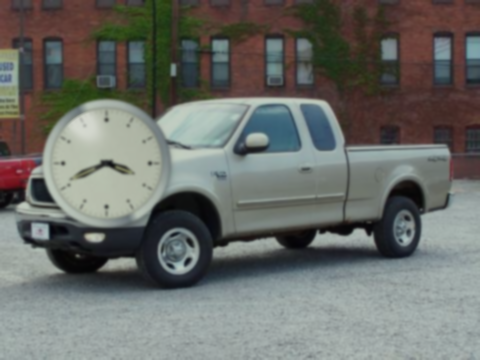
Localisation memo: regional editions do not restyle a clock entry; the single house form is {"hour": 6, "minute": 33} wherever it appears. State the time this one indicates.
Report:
{"hour": 3, "minute": 41}
